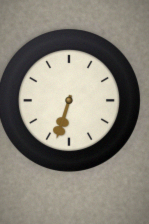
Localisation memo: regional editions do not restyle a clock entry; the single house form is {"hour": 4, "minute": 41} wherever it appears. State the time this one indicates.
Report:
{"hour": 6, "minute": 33}
